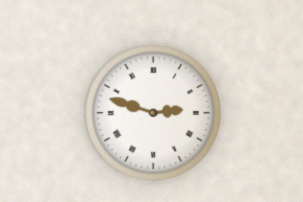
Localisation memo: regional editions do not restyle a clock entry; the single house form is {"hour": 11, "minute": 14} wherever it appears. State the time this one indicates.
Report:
{"hour": 2, "minute": 48}
